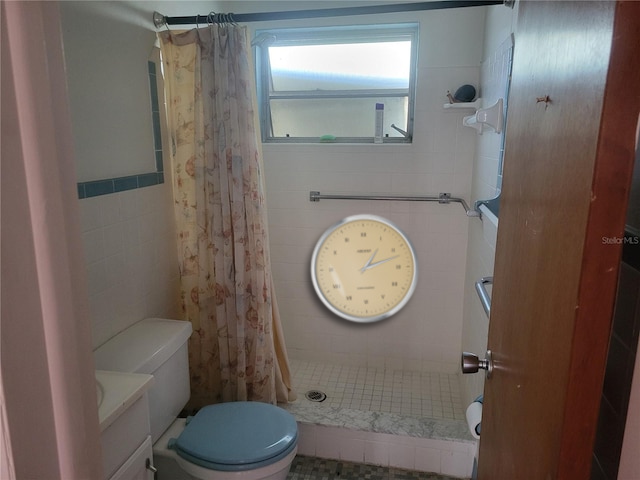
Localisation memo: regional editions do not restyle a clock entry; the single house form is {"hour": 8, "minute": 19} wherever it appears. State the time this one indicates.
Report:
{"hour": 1, "minute": 12}
